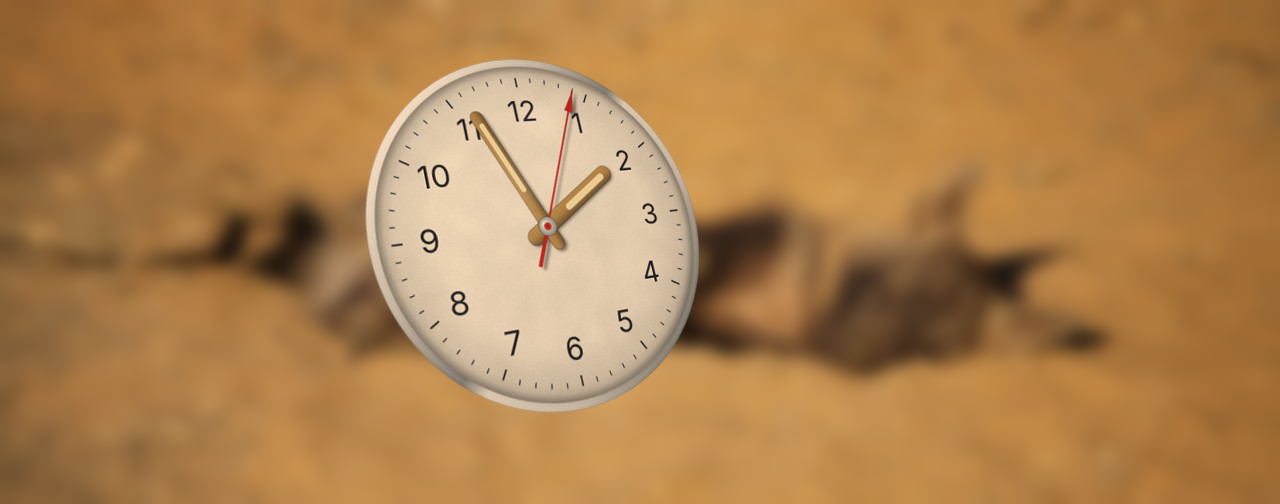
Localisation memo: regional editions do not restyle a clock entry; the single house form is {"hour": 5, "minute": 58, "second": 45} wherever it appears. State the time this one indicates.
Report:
{"hour": 1, "minute": 56, "second": 4}
